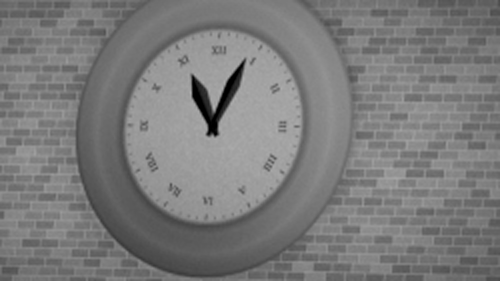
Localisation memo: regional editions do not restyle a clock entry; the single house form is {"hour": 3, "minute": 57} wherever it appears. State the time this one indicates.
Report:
{"hour": 11, "minute": 4}
